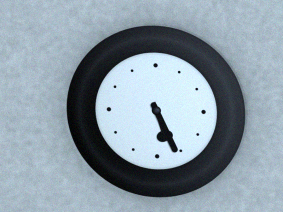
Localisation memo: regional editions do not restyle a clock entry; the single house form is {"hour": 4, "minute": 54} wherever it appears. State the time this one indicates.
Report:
{"hour": 5, "minute": 26}
